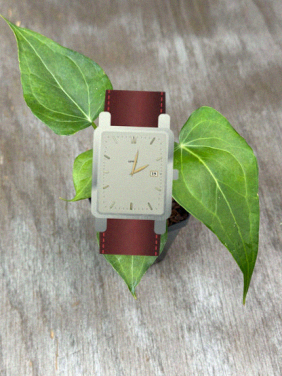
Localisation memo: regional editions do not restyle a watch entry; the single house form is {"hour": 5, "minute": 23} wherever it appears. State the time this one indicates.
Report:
{"hour": 2, "minute": 2}
